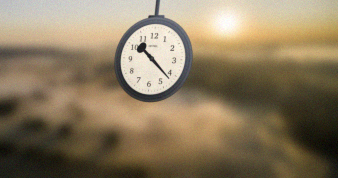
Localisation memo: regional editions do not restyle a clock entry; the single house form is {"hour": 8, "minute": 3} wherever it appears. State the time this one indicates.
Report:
{"hour": 10, "minute": 22}
